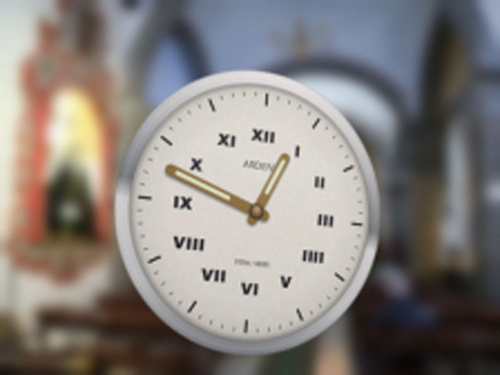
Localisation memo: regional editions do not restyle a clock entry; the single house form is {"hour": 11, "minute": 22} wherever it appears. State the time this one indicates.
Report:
{"hour": 12, "minute": 48}
